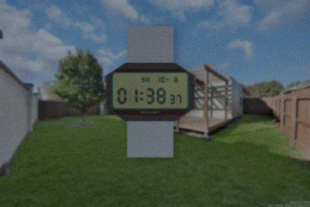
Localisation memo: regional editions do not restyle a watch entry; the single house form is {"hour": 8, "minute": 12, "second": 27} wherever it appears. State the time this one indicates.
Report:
{"hour": 1, "minute": 38, "second": 37}
